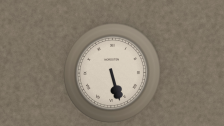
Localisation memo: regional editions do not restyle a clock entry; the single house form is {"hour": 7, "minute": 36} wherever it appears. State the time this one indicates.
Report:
{"hour": 5, "minute": 27}
